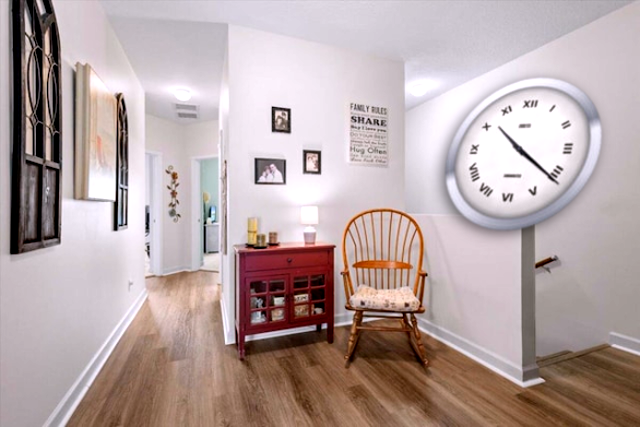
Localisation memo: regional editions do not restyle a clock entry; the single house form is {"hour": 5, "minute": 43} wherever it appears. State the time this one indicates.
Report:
{"hour": 10, "minute": 21}
